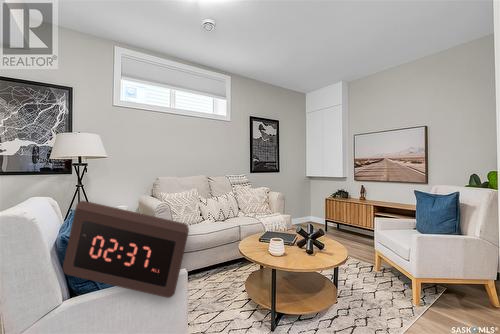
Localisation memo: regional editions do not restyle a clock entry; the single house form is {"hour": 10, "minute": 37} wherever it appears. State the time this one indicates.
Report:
{"hour": 2, "minute": 37}
